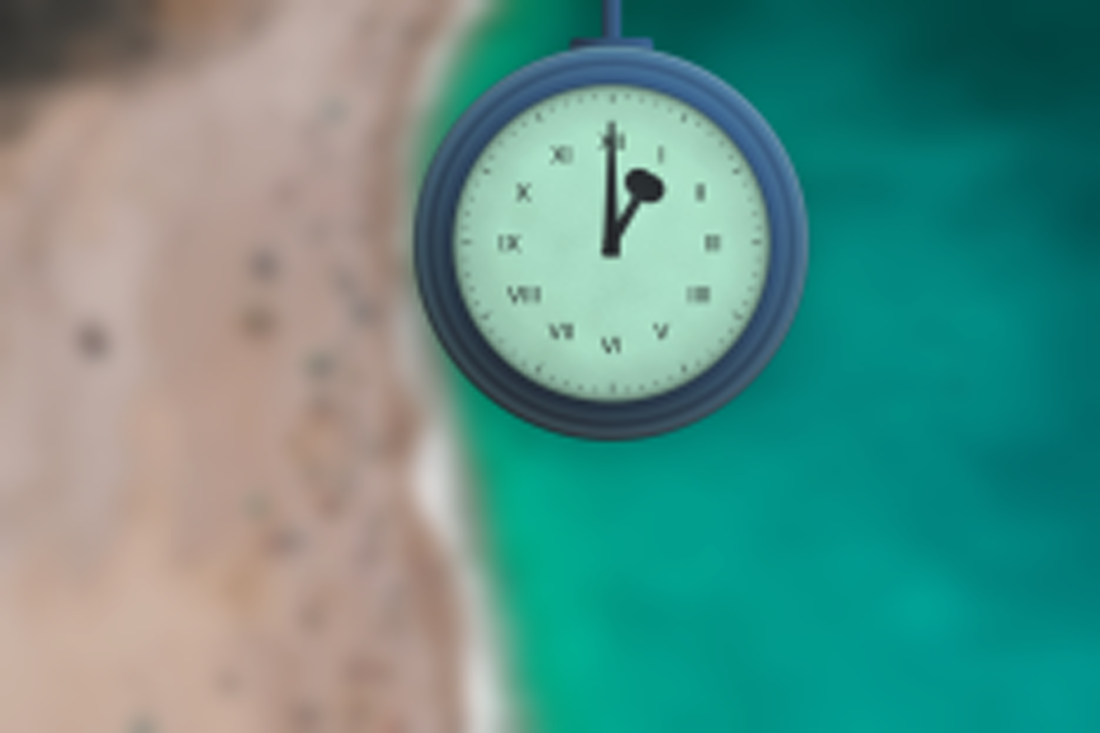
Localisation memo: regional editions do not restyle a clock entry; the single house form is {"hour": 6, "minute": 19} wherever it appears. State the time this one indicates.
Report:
{"hour": 1, "minute": 0}
